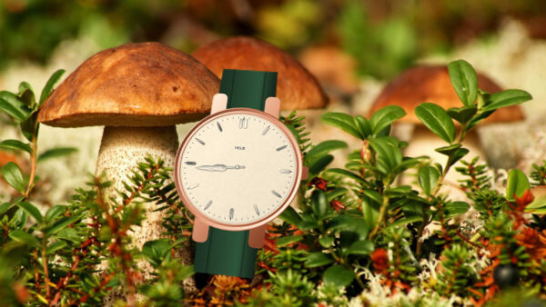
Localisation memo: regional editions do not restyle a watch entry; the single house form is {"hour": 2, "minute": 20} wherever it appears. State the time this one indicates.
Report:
{"hour": 8, "minute": 44}
